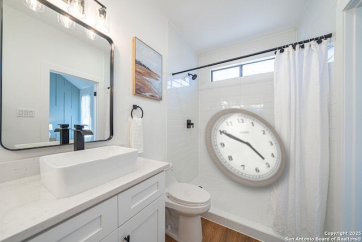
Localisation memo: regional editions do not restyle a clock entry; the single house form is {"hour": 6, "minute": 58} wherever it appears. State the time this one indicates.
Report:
{"hour": 4, "minute": 50}
